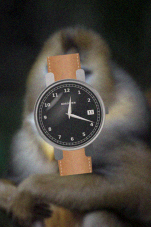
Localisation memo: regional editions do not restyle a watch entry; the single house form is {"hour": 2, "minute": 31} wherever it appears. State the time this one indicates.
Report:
{"hour": 12, "minute": 19}
